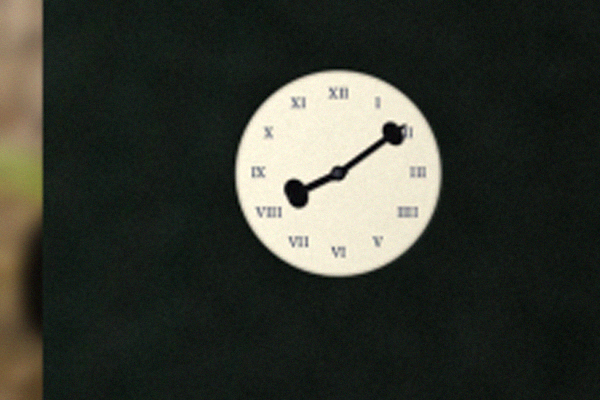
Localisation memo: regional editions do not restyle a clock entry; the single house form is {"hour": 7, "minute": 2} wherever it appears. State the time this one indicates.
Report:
{"hour": 8, "minute": 9}
